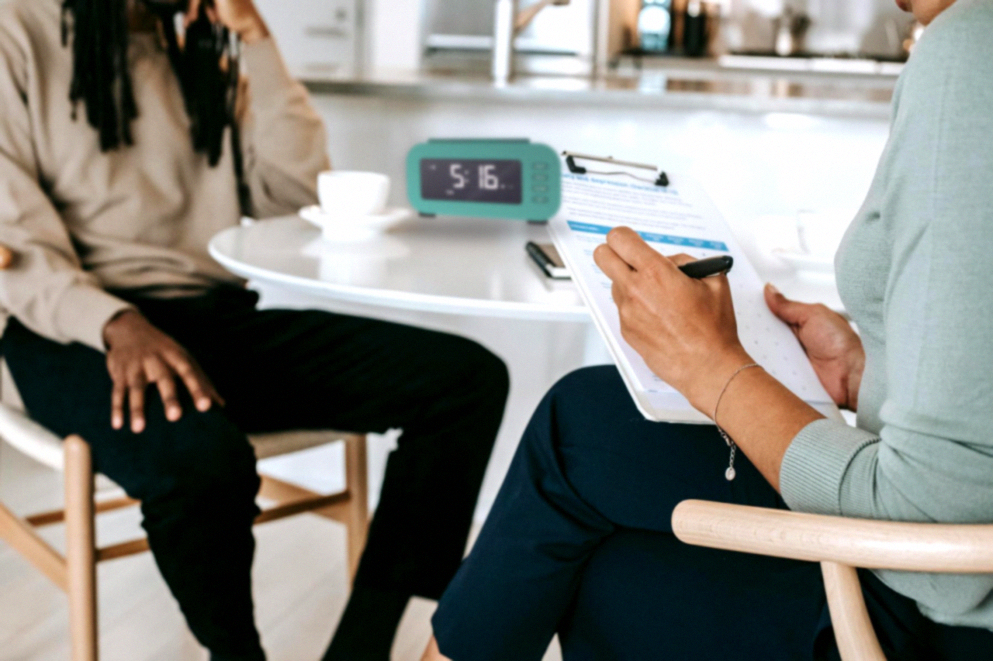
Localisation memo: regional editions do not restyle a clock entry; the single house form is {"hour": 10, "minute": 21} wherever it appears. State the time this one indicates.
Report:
{"hour": 5, "minute": 16}
